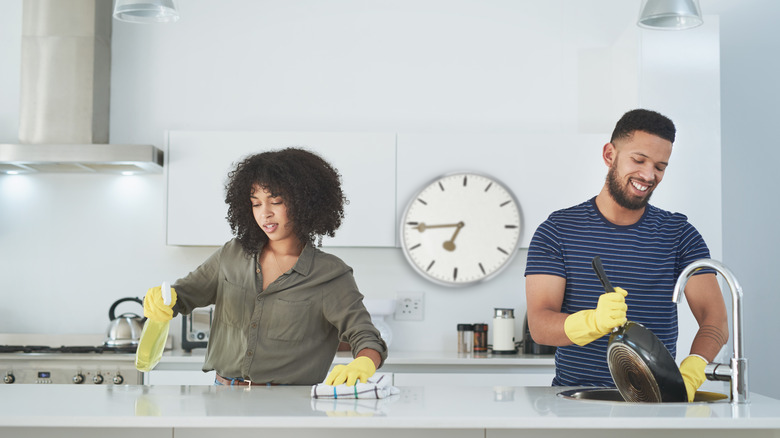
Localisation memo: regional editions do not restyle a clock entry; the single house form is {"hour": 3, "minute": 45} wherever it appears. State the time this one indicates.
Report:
{"hour": 6, "minute": 44}
